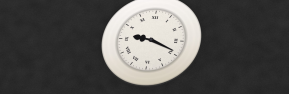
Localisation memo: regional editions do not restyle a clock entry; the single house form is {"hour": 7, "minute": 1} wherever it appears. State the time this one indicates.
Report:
{"hour": 9, "minute": 19}
